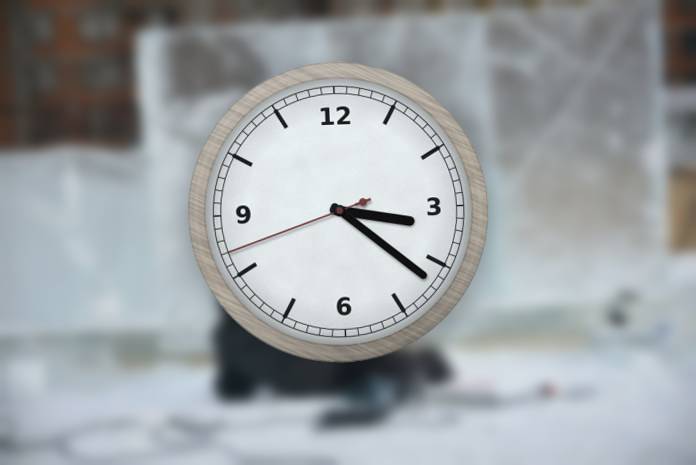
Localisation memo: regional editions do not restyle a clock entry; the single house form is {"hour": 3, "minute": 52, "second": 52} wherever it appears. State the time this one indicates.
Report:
{"hour": 3, "minute": 21, "second": 42}
